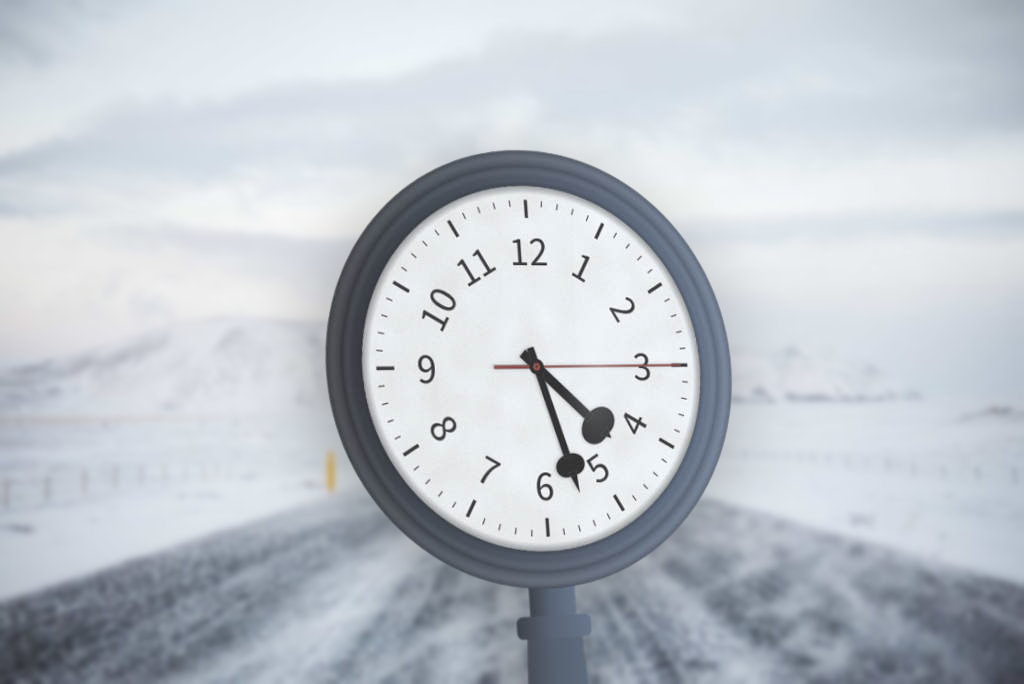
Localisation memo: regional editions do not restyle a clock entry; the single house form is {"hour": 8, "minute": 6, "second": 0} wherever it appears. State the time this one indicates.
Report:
{"hour": 4, "minute": 27, "second": 15}
